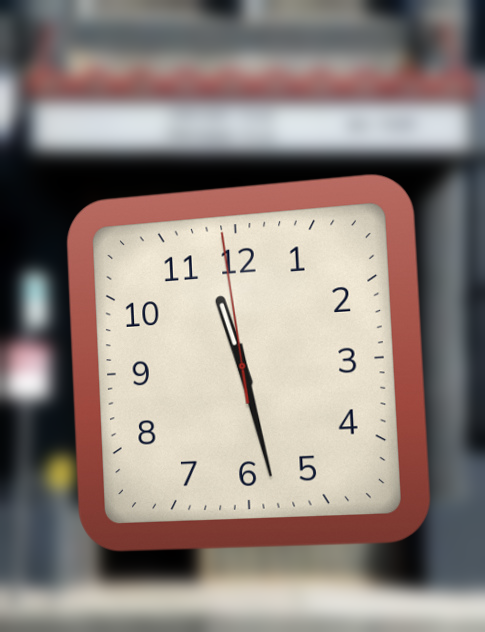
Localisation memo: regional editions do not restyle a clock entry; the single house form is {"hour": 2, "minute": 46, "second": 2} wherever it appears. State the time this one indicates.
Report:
{"hour": 11, "minute": 27, "second": 59}
